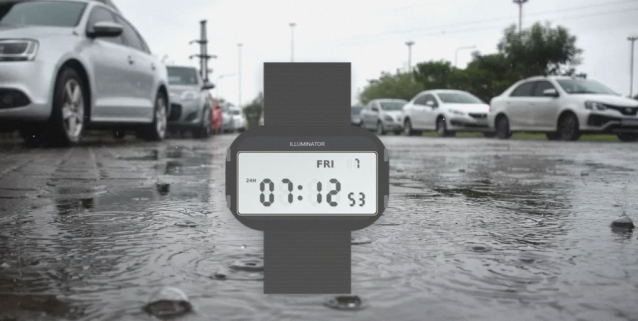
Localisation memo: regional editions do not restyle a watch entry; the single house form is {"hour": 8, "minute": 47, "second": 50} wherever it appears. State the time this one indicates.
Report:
{"hour": 7, "minute": 12, "second": 53}
